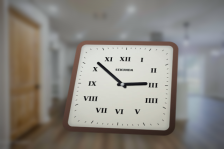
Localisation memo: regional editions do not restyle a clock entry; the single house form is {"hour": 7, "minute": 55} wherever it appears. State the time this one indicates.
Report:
{"hour": 2, "minute": 52}
